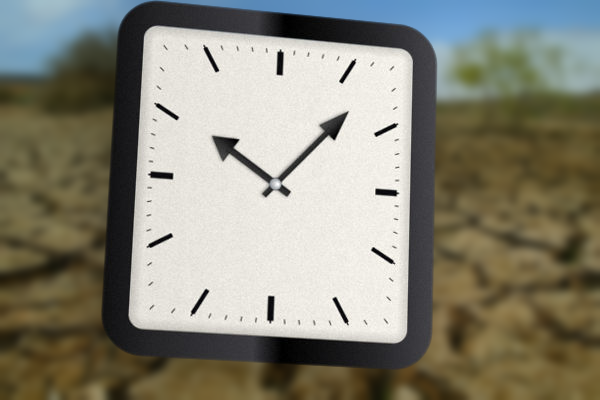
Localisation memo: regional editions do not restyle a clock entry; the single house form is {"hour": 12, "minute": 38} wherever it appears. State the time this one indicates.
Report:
{"hour": 10, "minute": 7}
